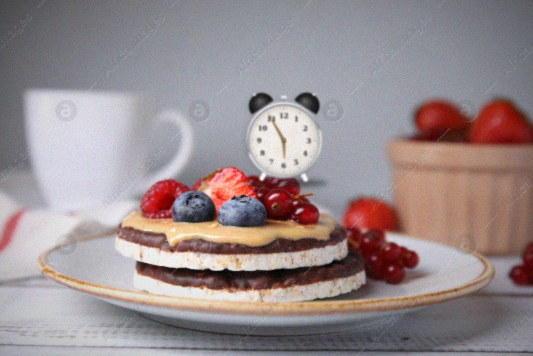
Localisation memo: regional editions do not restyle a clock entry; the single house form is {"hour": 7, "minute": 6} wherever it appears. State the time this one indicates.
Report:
{"hour": 5, "minute": 55}
